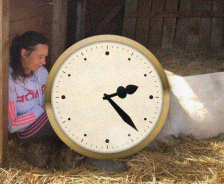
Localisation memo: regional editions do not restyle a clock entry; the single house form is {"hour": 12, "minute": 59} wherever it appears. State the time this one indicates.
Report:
{"hour": 2, "minute": 23}
